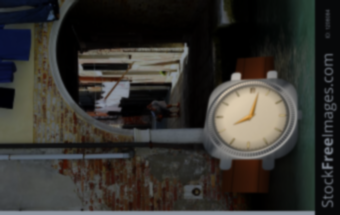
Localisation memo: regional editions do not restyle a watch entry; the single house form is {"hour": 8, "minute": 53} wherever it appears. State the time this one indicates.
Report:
{"hour": 8, "minute": 2}
